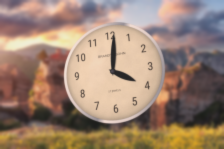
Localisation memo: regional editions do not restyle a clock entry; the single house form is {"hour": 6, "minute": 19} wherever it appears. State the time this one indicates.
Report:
{"hour": 4, "minute": 1}
